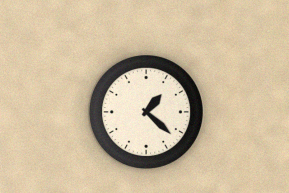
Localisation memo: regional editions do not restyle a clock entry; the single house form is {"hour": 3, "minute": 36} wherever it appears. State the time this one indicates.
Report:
{"hour": 1, "minute": 22}
